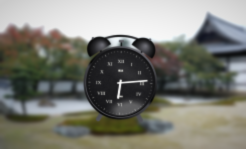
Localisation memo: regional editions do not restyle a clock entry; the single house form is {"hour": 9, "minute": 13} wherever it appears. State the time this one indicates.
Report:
{"hour": 6, "minute": 14}
